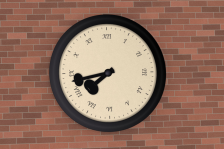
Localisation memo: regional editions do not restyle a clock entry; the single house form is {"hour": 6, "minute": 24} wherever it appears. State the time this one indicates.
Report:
{"hour": 7, "minute": 43}
